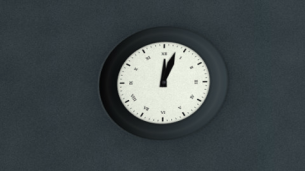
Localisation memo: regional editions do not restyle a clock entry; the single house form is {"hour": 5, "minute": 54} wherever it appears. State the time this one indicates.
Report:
{"hour": 12, "minute": 3}
